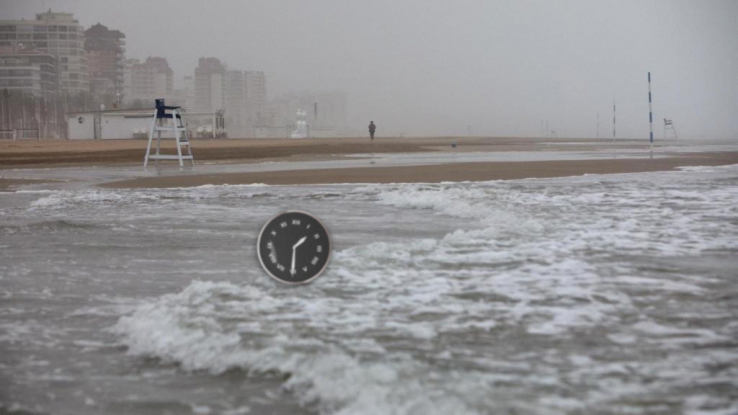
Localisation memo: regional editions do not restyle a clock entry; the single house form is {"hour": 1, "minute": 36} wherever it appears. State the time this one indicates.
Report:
{"hour": 1, "minute": 30}
